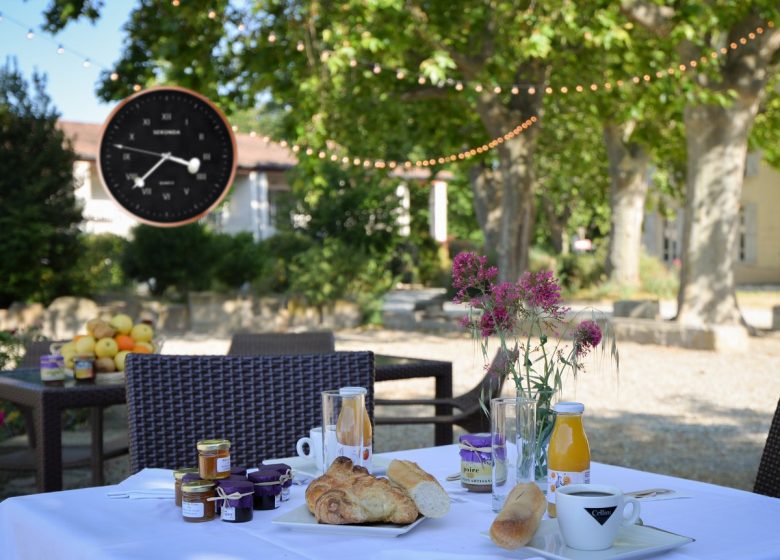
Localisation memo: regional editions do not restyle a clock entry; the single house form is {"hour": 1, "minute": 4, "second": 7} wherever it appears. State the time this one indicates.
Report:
{"hour": 3, "minute": 37, "second": 47}
